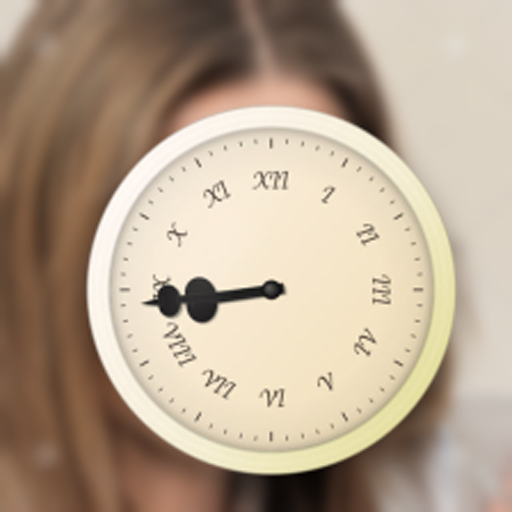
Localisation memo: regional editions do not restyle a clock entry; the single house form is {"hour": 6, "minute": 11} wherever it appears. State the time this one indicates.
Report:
{"hour": 8, "minute": 44}
